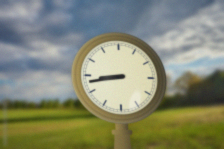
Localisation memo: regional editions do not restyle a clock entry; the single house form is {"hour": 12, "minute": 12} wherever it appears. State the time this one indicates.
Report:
{"hour": 8, "minute": 43}
